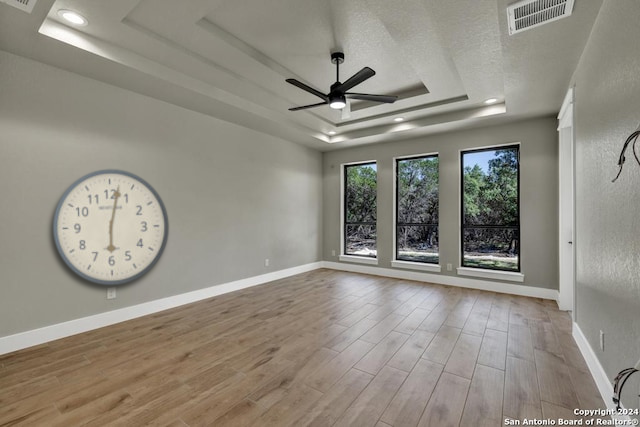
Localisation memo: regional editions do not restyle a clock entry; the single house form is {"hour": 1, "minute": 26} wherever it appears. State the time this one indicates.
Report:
{"hour": 6, "minute": 2}
